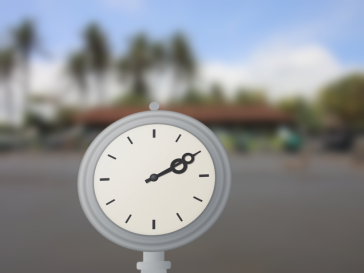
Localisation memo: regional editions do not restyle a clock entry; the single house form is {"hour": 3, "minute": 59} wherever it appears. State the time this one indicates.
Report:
{"hour": 2, "minute": 10}
